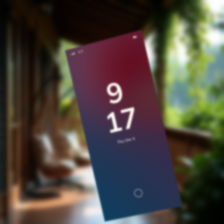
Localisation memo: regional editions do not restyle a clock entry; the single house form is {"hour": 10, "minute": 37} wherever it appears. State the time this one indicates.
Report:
{"hour": 9, "minute": 17}
